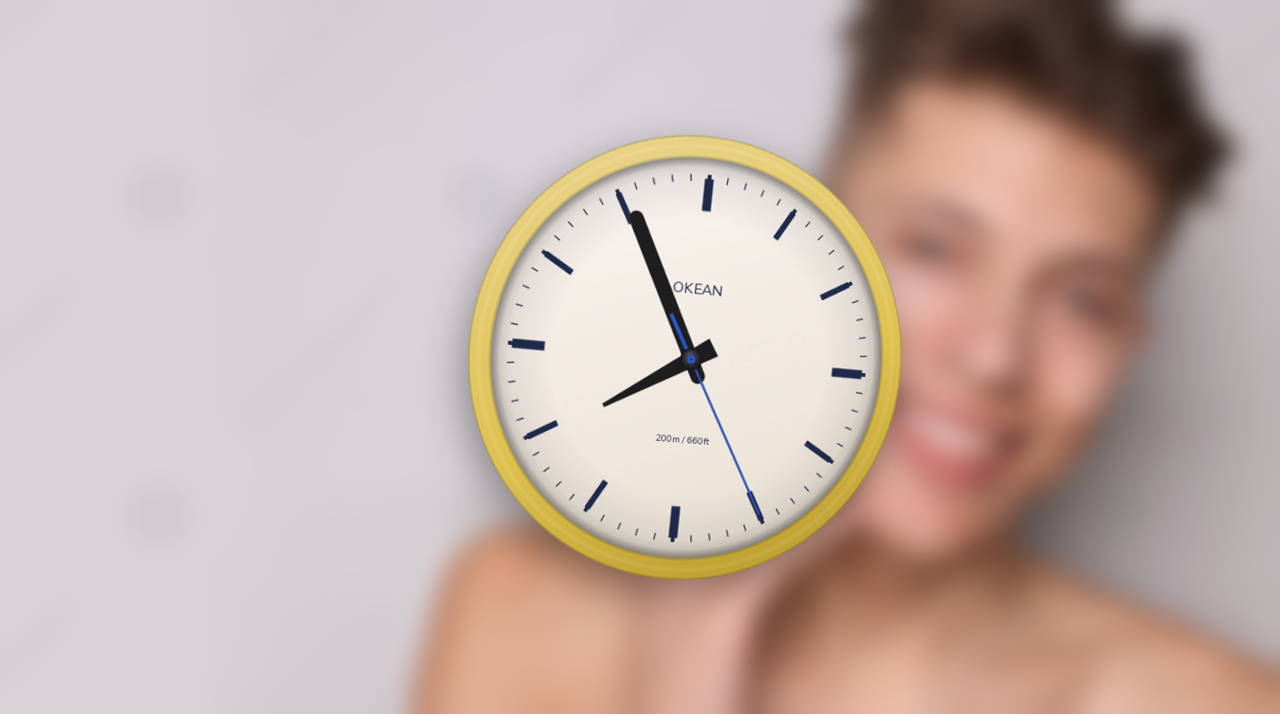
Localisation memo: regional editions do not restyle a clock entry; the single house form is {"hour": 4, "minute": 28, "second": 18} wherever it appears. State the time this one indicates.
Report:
{"hour": 7, "minute": 55, "second": 25}
